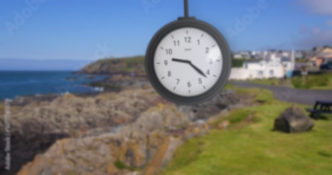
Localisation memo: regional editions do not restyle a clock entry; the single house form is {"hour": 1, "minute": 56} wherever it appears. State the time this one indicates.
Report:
{"hour": 9, "minute": 22}
